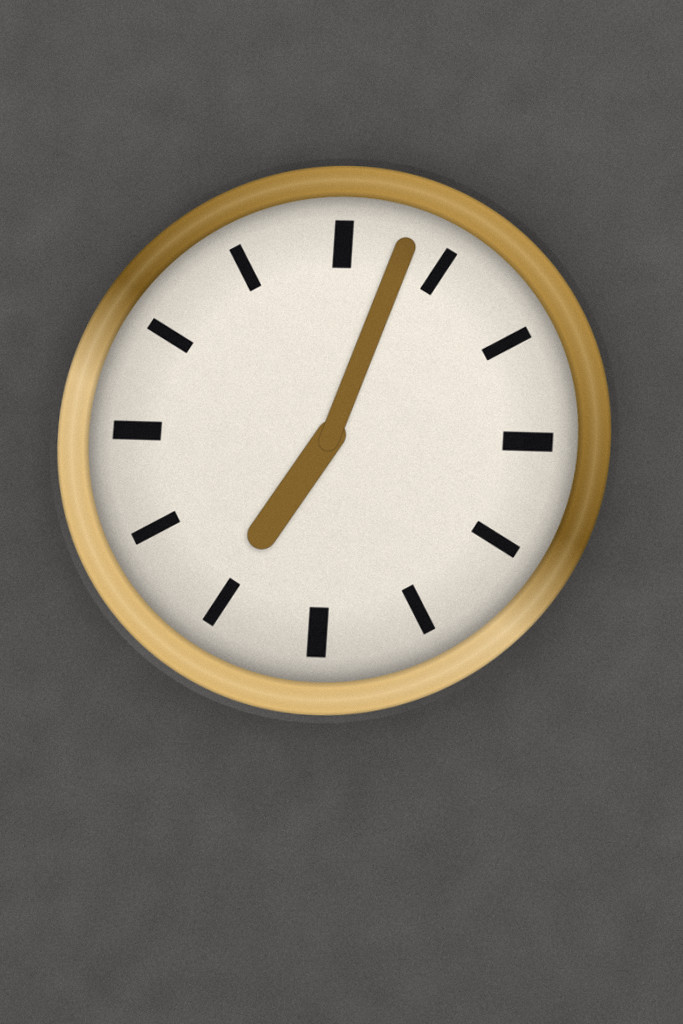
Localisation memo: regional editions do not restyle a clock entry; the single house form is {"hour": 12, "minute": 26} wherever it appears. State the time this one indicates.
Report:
{"hour": 7, "minute": 3}
